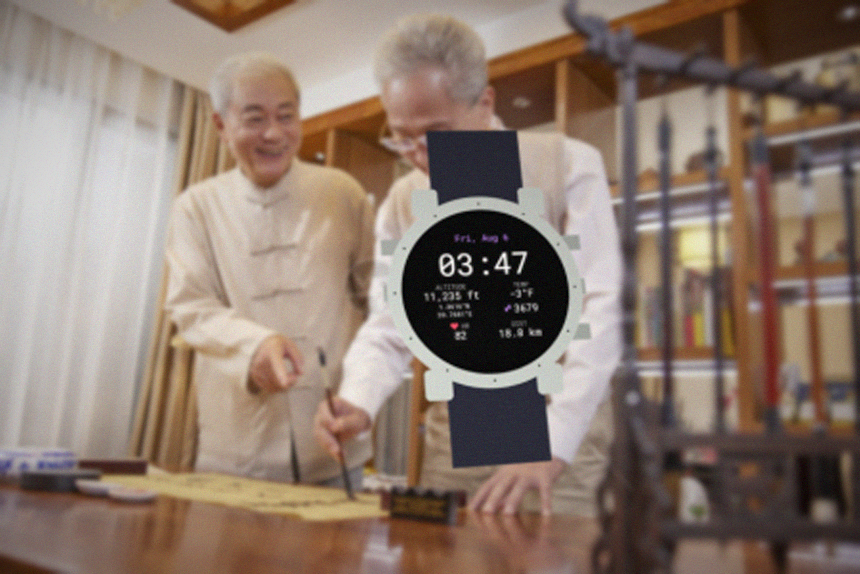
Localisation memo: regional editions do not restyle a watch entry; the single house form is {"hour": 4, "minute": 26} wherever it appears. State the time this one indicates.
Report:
{"hour": 3, "minute": 47}
